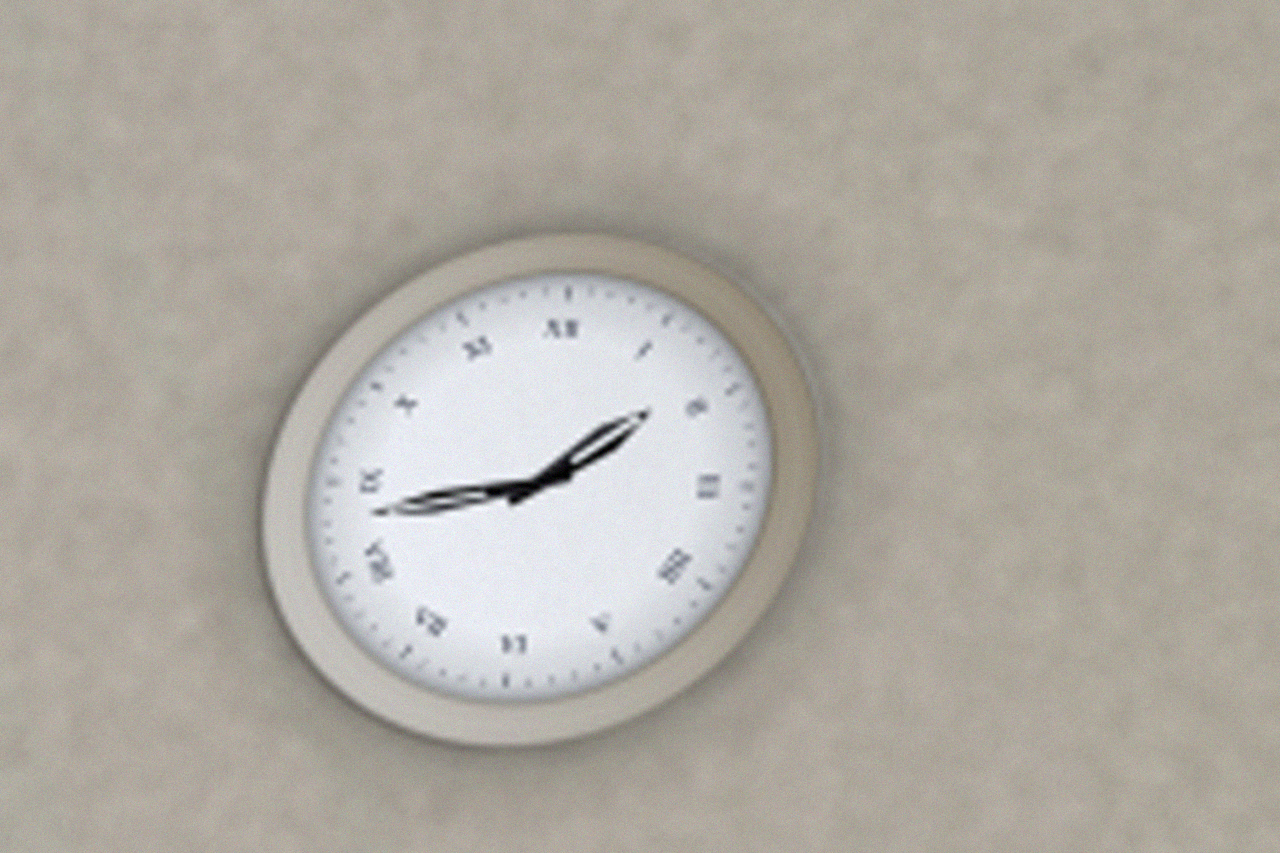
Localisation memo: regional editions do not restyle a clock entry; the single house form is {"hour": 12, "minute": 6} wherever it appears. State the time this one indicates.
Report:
{"hour": 1, "minute": 43}
